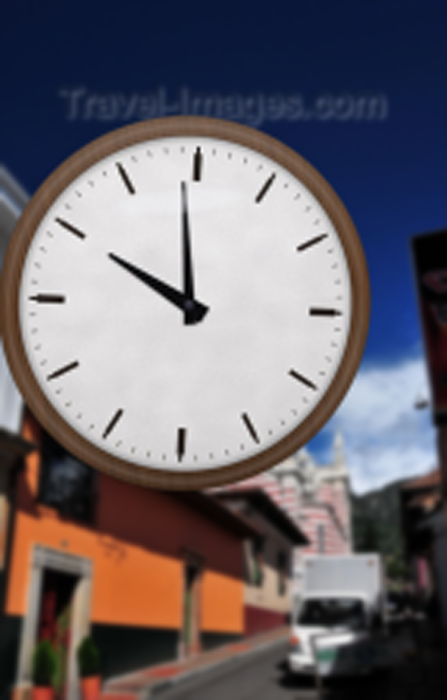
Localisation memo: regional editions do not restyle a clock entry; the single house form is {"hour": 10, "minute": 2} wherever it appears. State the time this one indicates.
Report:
{"hour": 9, "minute": 59}
